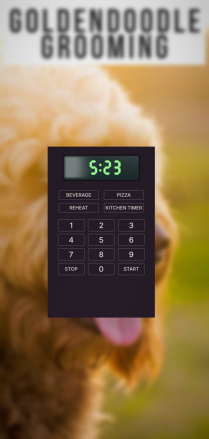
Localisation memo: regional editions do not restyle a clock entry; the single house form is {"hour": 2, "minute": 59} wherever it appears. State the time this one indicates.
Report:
{"hour": 5, "minute": 23}
